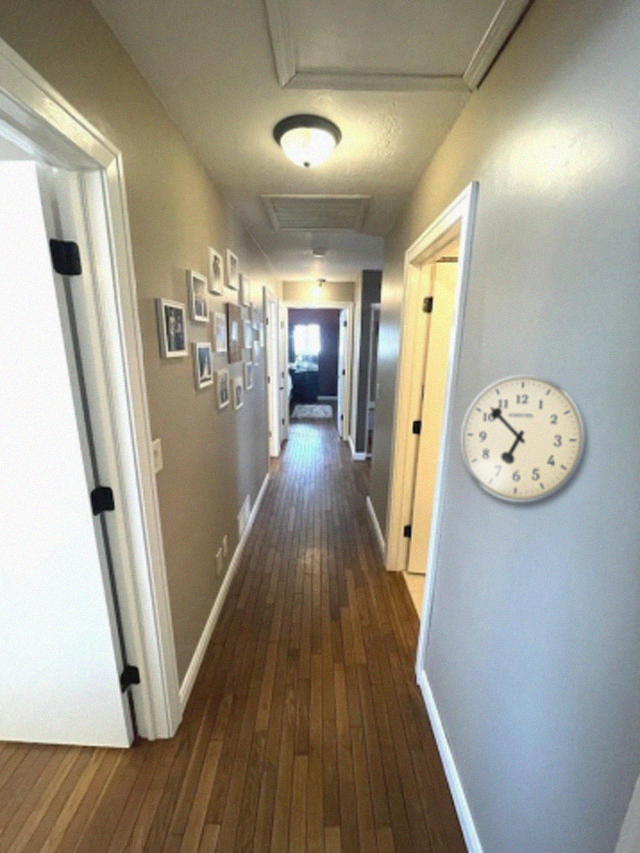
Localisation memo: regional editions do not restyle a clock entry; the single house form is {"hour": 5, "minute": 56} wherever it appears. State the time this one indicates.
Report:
{"hour": 6, "minute": 52}
